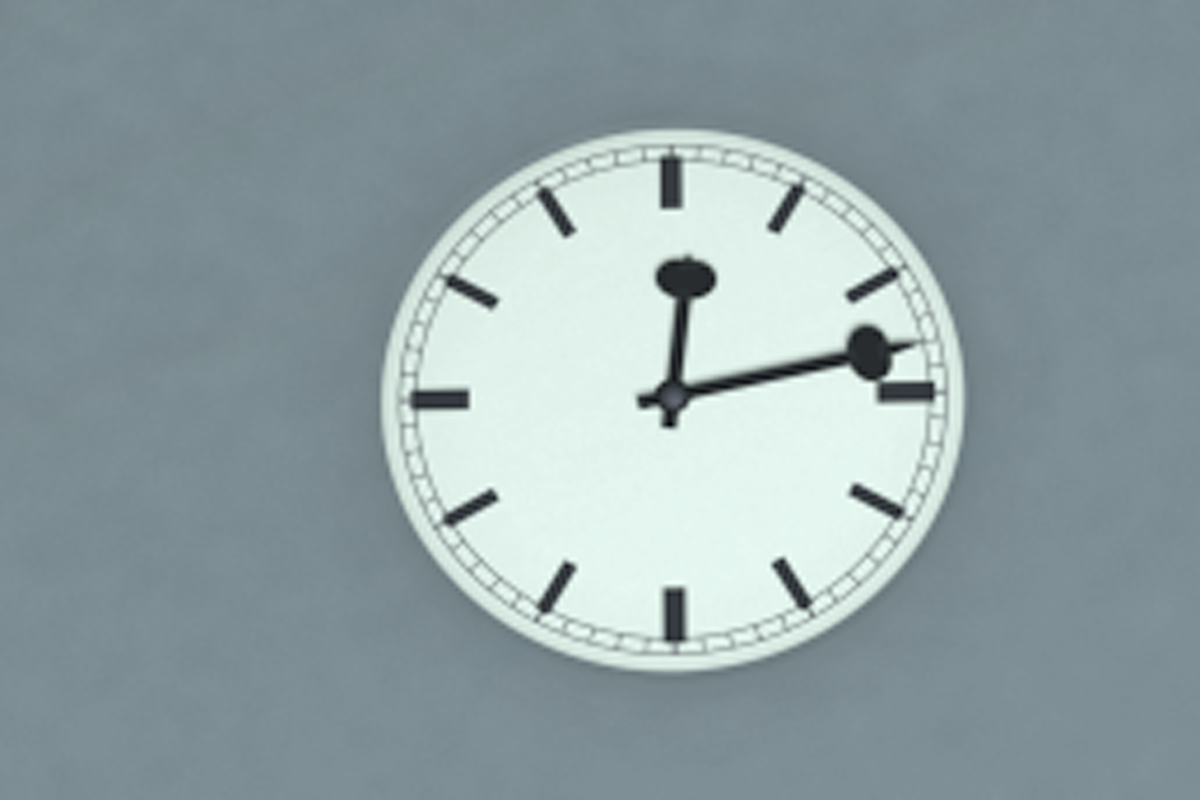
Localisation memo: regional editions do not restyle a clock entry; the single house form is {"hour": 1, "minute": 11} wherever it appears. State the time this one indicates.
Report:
{"hour": 12, "minute": 13}
